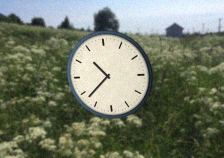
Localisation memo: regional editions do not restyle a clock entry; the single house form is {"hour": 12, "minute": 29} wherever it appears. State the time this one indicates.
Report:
{"hour": 10, "minute": 38}
